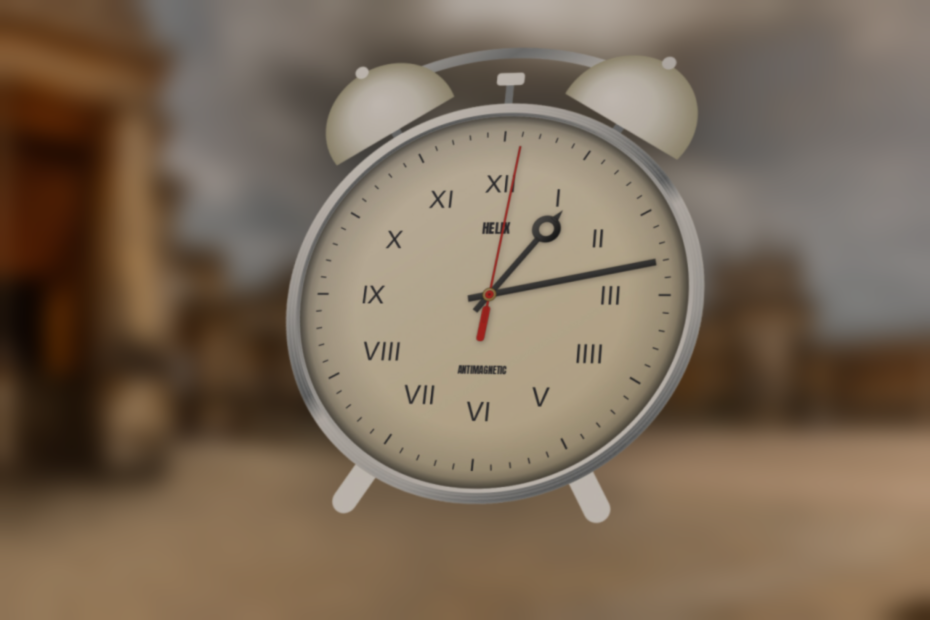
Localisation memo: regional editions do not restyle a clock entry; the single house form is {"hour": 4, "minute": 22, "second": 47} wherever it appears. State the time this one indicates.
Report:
{"hour": 1, "minute": 13, "second": 1}
